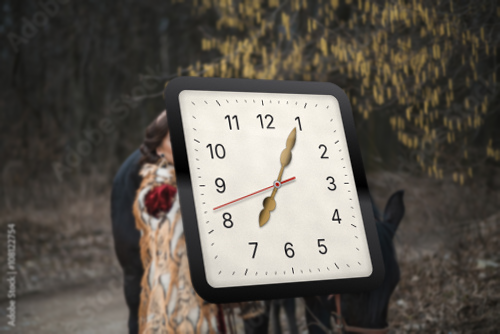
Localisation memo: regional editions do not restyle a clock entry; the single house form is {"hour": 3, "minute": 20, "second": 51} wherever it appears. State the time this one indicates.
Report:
{"hour": 7, "minute": 4, "second": 42}
